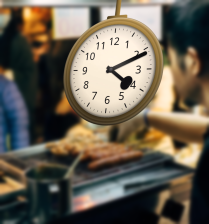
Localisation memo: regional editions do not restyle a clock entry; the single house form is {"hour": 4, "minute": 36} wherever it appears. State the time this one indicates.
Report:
{"hour": 4, "minute": 11}
